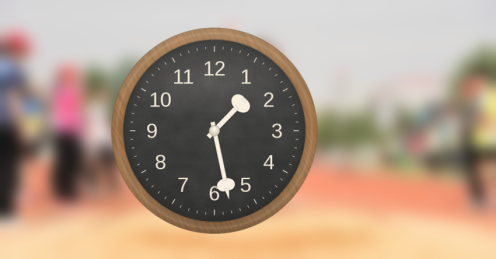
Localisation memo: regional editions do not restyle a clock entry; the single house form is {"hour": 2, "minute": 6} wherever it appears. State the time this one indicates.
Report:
{"hour": 1, "minute": 28}
